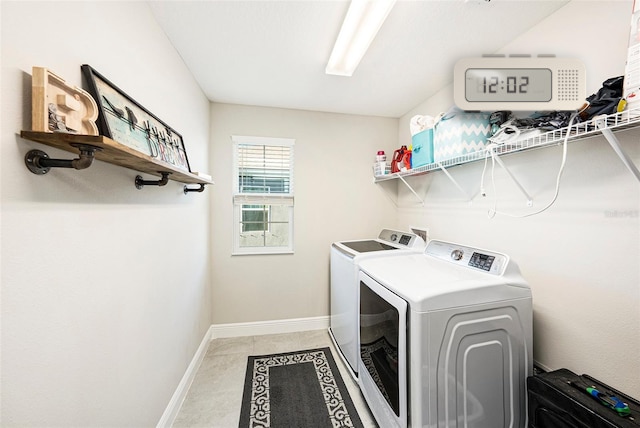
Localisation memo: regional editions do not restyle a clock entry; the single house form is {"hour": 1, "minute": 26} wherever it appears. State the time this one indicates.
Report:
{"hour": 12, "minute": 2}
